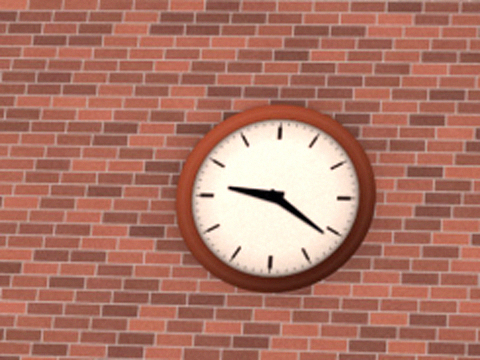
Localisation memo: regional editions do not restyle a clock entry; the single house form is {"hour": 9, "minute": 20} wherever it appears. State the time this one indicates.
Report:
{"hour": 9, "minute": 21}
